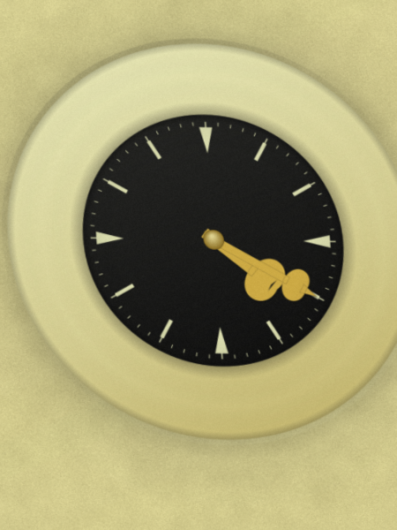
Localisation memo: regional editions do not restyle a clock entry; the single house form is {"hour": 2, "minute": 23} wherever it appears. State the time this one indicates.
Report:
{"hour": 4, "minute": 20}
